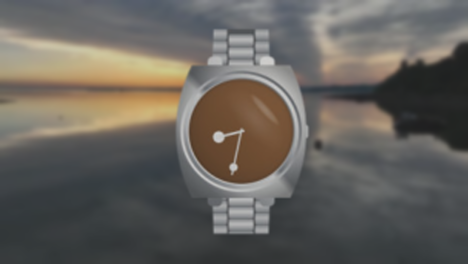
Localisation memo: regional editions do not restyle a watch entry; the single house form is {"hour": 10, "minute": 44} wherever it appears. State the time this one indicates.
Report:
{"hour": 8, "minute": 32}
